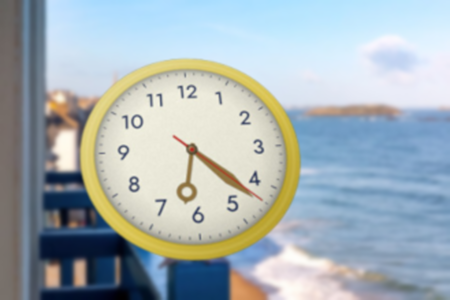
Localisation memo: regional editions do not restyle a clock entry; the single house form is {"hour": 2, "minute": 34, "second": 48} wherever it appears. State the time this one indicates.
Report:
{"hour": 6, "minute": 22, "second": 22}
